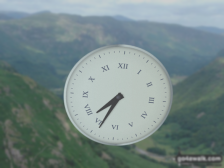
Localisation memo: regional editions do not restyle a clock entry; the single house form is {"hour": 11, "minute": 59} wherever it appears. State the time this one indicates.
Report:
{"hour": 7, "minute": 34}
